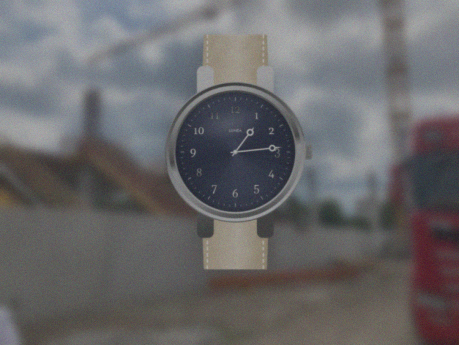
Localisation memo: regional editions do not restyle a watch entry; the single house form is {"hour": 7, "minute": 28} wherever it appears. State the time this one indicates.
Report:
{"hour": 1, "minute": 14}
